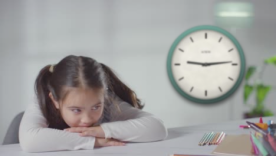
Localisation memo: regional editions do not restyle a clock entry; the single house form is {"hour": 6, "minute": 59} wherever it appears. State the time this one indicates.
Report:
{"hour": 9, "minute": 14}
